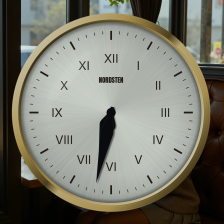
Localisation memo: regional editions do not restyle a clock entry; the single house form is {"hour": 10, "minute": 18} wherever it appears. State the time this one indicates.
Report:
{"hour": 6, "minute": 32}
